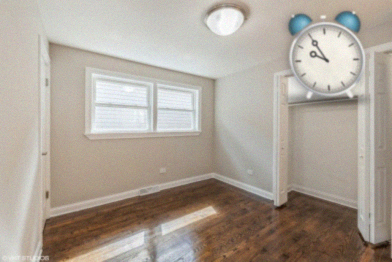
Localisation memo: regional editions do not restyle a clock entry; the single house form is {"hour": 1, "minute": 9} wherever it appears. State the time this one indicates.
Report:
{"hour": 9, "minute": 55}
